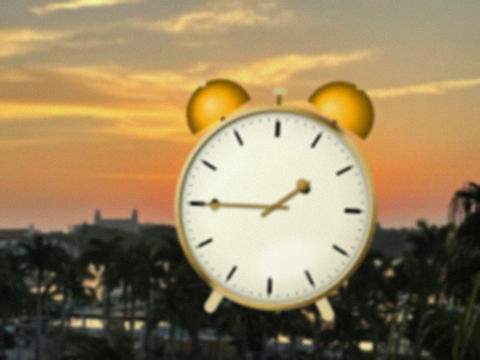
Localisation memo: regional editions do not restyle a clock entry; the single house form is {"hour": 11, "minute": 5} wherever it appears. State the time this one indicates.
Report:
{"hour": 1, "minute": 45}
